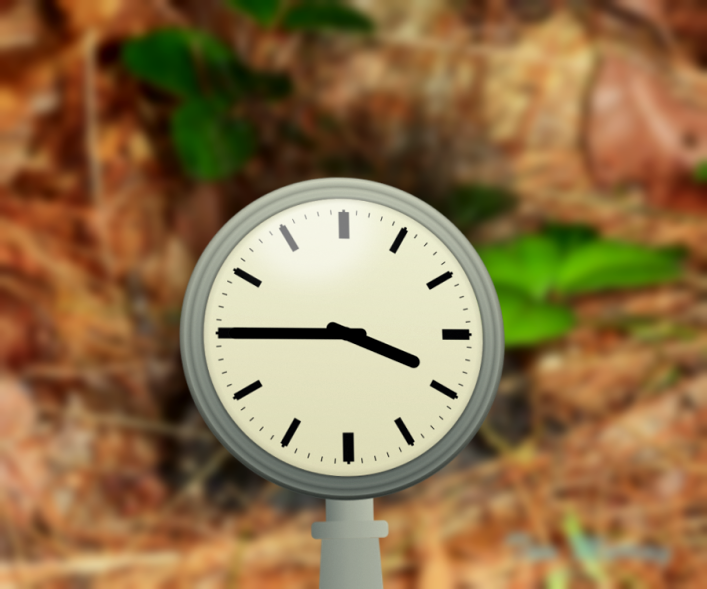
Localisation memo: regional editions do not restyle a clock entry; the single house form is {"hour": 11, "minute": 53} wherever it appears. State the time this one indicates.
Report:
{"hour": 3, "minute": 45}
